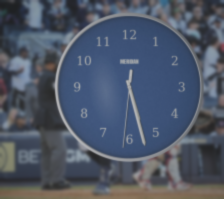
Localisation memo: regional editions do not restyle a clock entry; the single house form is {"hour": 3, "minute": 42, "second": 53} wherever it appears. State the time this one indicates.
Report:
{"hour": 5, "minute": 27, "second": 31}
